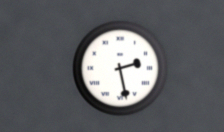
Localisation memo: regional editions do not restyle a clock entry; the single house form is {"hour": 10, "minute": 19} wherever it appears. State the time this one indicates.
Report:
{"hour": 2, "minute": 28}
